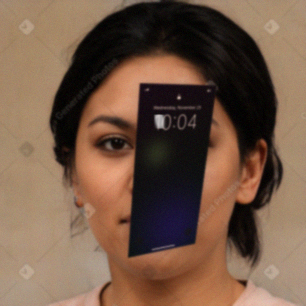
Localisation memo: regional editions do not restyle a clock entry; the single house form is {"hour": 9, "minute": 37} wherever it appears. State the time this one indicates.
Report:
{"hour": 10, "minute": 4}
